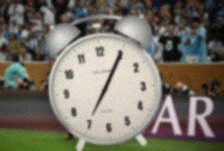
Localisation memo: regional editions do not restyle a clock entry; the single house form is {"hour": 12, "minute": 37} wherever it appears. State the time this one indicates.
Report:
{"hour": 7, "minute": 5}
